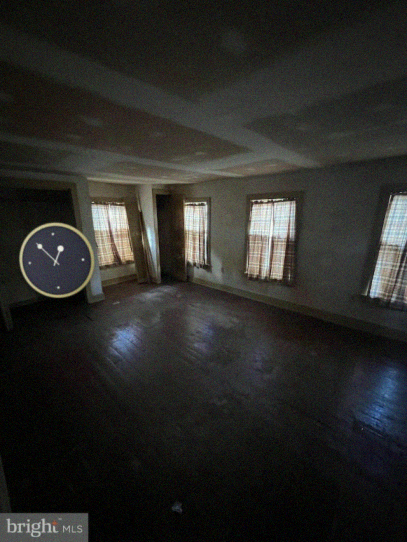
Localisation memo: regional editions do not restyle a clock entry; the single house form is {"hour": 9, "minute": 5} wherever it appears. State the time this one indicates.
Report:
{"hour": 12, "minute": 53}
